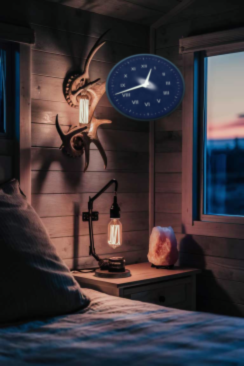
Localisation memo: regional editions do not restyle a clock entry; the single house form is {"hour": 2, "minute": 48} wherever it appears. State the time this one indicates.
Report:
{"hour": 12, "minute": 42}
